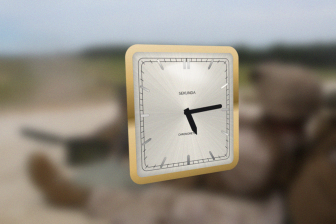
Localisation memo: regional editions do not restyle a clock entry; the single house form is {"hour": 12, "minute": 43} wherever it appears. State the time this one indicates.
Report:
{"hour": 5, "minute": 14}
